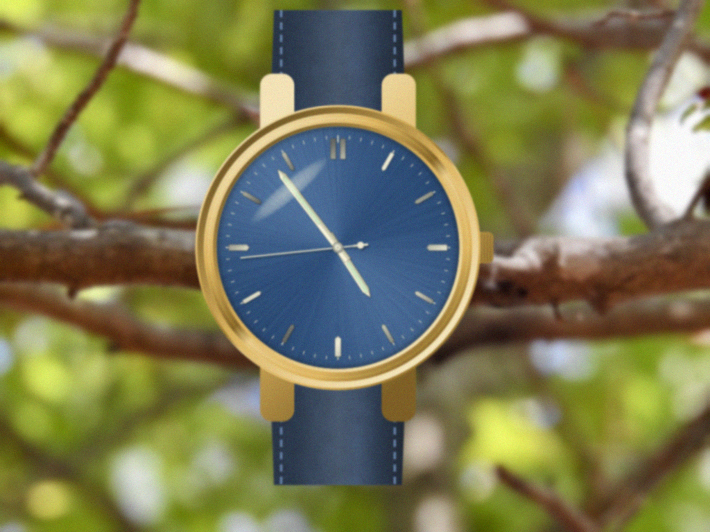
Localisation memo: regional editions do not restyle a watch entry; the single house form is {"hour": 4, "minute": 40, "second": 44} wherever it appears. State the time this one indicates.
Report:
{"hour": 4, "minute": 53, "second": 44}
